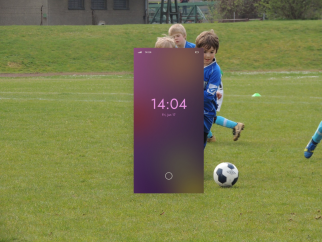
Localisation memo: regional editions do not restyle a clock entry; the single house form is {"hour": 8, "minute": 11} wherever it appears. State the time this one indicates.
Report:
{"hour": 14, "minute": 4}
